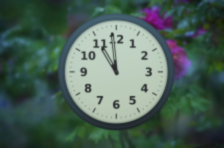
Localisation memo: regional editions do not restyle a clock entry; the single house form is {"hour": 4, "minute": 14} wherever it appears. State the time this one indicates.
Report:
{"hour": 10, "minute": 59}
